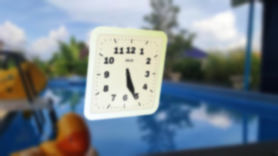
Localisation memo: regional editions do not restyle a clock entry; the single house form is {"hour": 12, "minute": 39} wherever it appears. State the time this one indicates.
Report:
{"hour": 5, "minute": 26}
